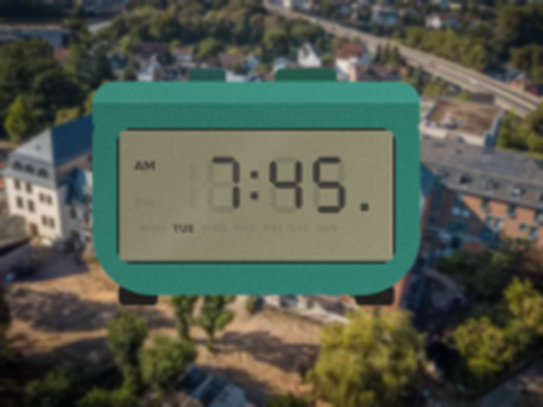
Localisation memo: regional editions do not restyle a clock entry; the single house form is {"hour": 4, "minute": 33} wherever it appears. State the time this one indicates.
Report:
{"hour": 7, "minute": 45}
